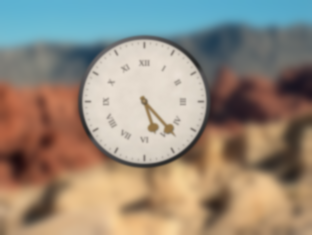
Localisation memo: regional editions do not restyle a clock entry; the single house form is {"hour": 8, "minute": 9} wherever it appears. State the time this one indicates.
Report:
{"hour": 5, "minute": 23}
